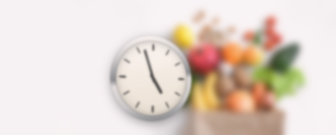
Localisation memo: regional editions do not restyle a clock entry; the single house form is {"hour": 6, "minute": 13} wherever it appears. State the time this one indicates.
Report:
{"hour": 4, "minute": 57}
